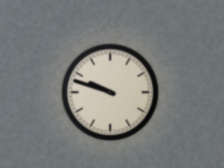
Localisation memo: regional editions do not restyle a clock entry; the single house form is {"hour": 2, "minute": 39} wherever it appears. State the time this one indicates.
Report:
{"hour": 9, "minute": 48}
